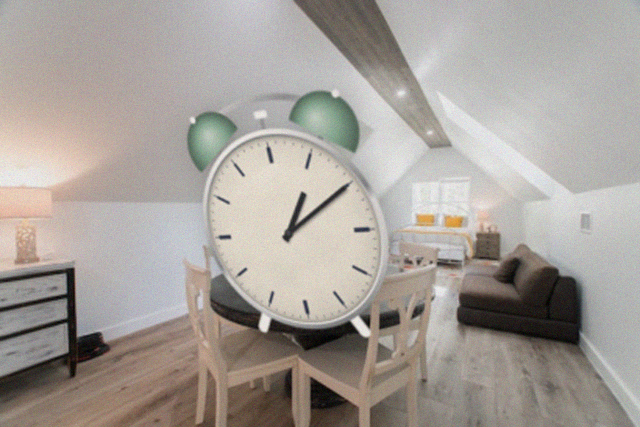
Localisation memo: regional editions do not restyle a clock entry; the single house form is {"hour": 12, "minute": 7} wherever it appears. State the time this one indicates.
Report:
{"hour": 1, "minute": 10}
